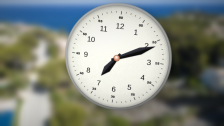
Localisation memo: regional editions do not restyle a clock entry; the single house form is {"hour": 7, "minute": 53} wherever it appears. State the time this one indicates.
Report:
{"hour": 7, "minute": 11}
